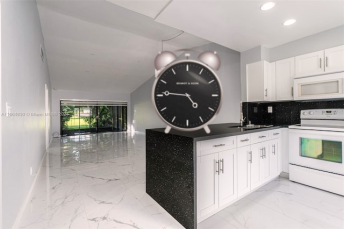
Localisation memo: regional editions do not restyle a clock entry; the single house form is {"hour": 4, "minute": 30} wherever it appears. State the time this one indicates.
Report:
{"hour": 4, "minute": 46}
